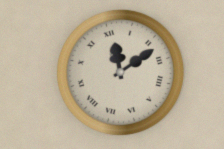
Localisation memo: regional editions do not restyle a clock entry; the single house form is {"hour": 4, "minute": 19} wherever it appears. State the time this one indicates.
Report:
{"hour": 12, "minute": 12}
